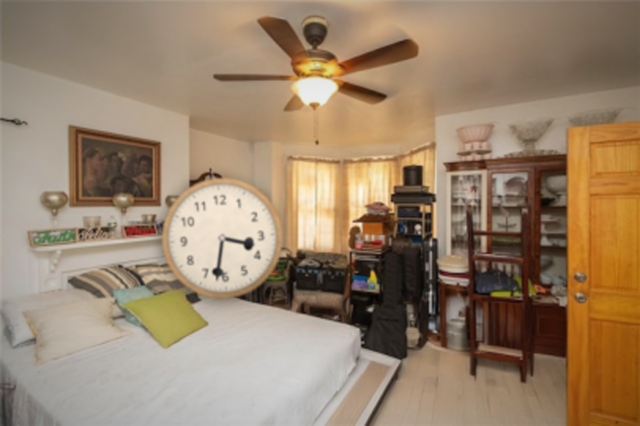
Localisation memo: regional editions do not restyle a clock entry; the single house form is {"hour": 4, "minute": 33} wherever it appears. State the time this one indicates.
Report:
{"hour": 3, "minute": 32}
